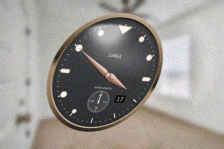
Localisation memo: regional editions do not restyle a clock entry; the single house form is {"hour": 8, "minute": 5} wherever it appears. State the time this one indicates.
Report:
{"hour": 3, "minute": 50}
